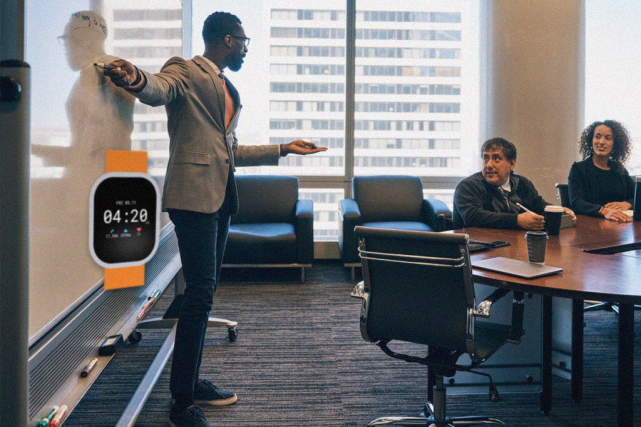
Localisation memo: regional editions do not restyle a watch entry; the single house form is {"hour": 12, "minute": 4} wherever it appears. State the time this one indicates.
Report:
{"hour": 4, "minute": 20}
